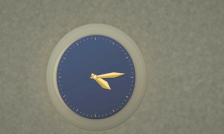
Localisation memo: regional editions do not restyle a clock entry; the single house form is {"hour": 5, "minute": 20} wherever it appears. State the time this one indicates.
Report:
{"hour": 4, "minute": 14}
